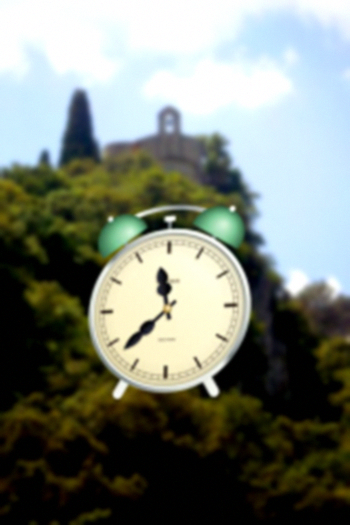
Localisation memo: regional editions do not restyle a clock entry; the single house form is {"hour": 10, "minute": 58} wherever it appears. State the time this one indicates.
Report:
{"hour": 11, "minute": 38}
